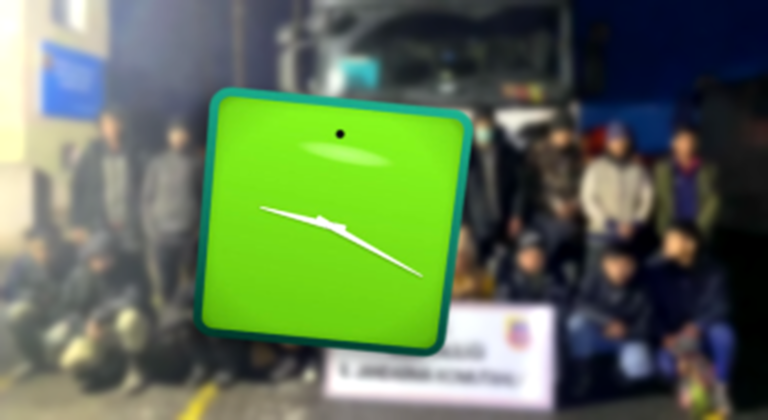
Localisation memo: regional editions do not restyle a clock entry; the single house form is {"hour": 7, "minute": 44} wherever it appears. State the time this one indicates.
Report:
{"hour": 9, "minute": 19}
